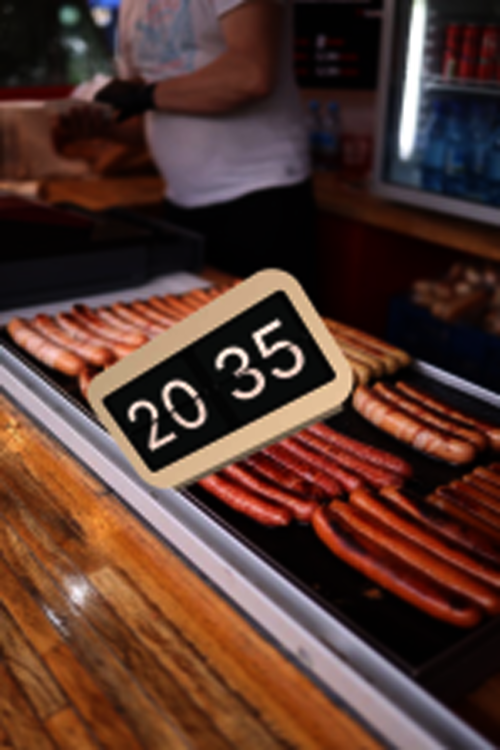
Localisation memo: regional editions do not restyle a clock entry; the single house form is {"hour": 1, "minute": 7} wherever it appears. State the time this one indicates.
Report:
{"hour": 20, "minute": 35}
